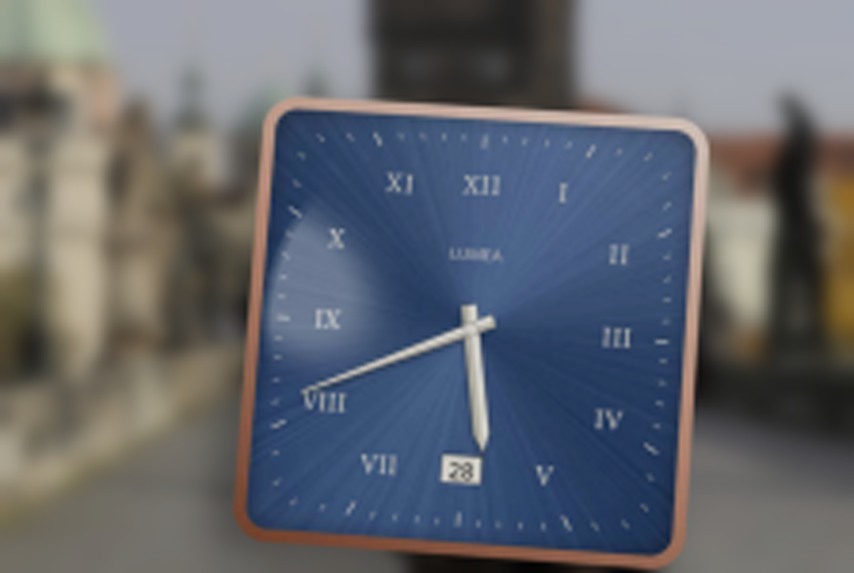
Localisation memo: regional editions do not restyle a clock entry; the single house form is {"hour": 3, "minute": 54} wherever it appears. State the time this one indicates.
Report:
{"hour": 5, "minute": 41}
